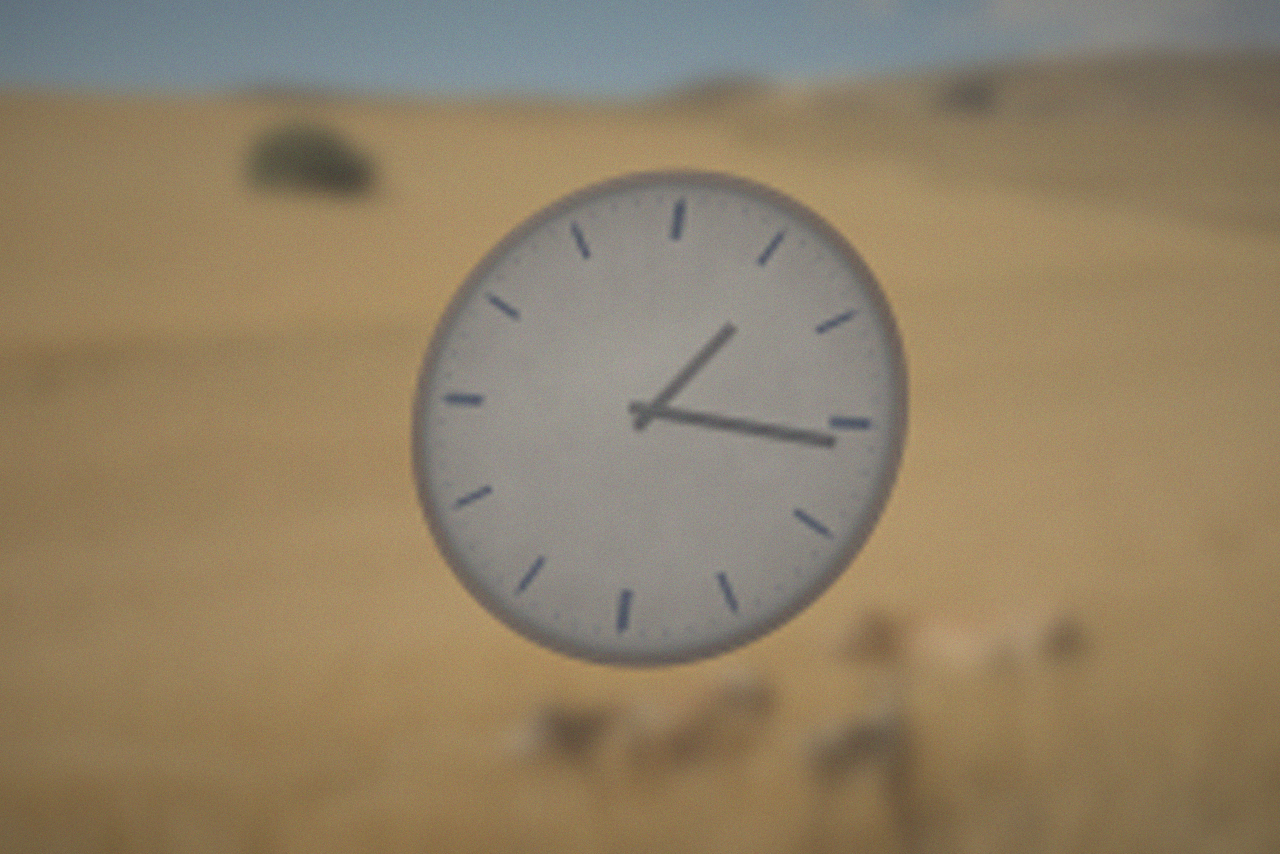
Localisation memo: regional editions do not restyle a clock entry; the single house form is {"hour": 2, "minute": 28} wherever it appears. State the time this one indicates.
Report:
{"hour": 1, "minute": 16}
